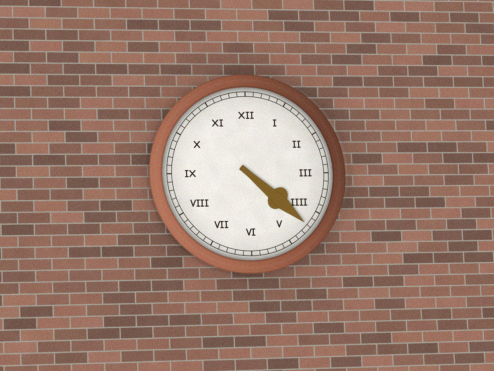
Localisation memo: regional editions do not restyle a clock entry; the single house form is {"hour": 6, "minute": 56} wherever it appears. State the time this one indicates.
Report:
{"hour": 4, "minute": 22}
